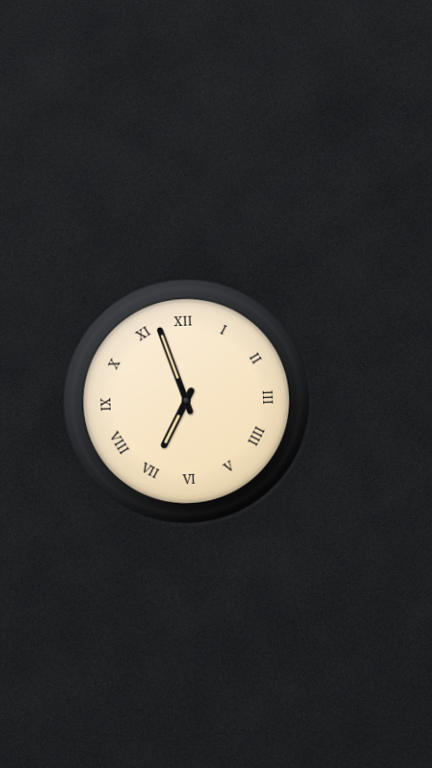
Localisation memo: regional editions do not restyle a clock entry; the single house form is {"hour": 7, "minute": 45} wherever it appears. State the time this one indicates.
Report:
{"hour": 6, "minute": 57}
